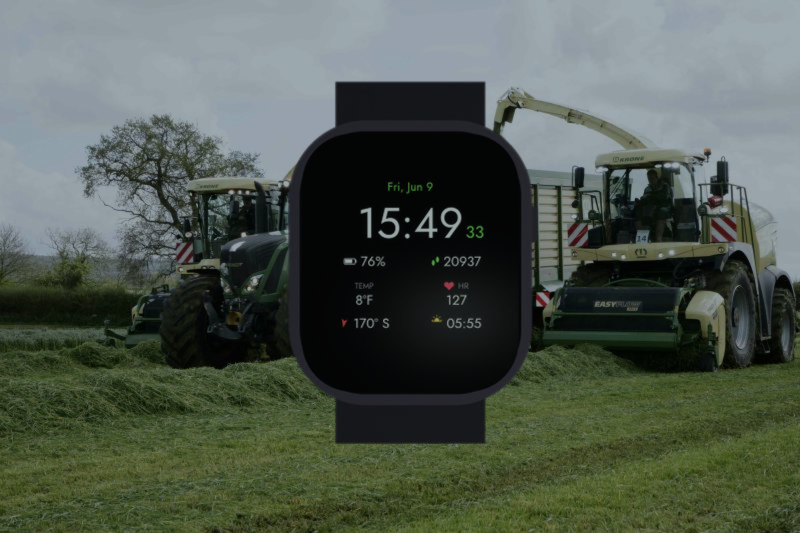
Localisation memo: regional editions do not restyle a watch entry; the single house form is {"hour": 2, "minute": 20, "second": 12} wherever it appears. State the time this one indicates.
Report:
{"hour": 15, "minute": 49, "second": 33}
